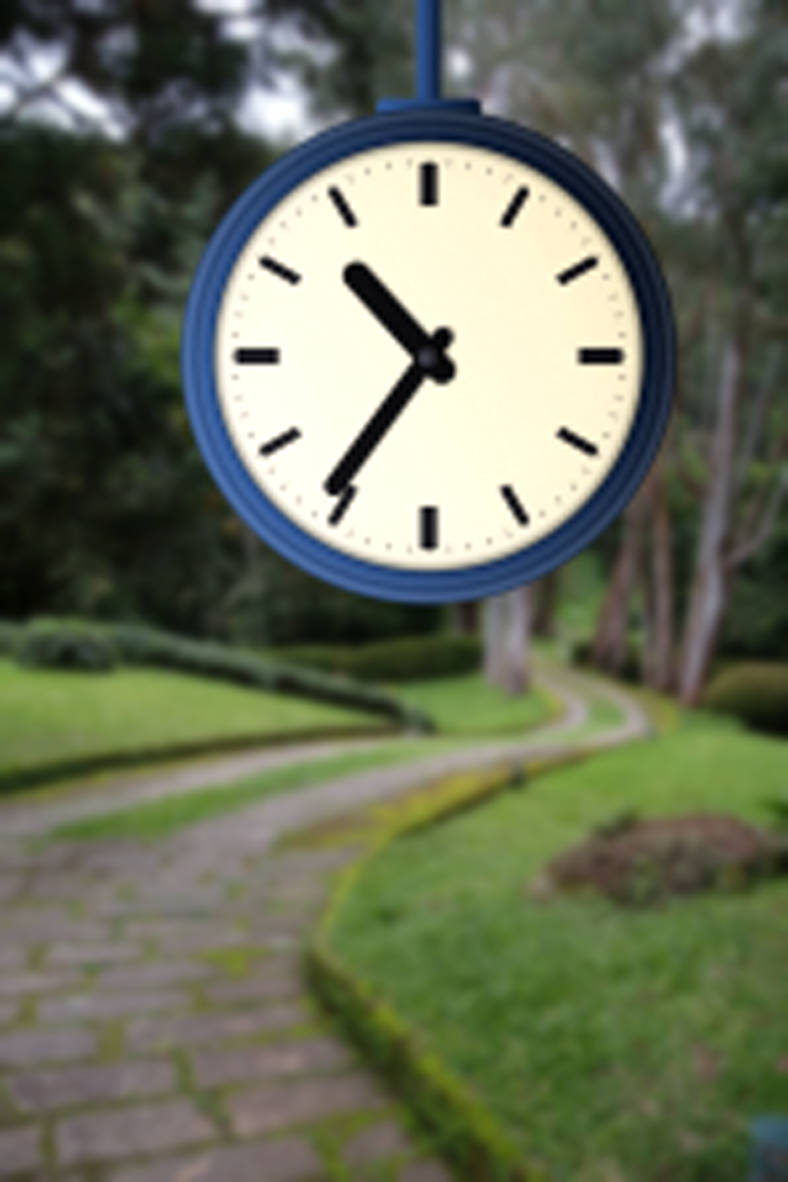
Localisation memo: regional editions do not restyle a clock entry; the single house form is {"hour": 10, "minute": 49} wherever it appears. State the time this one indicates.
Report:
{"hour": 10, "minute": 36}
